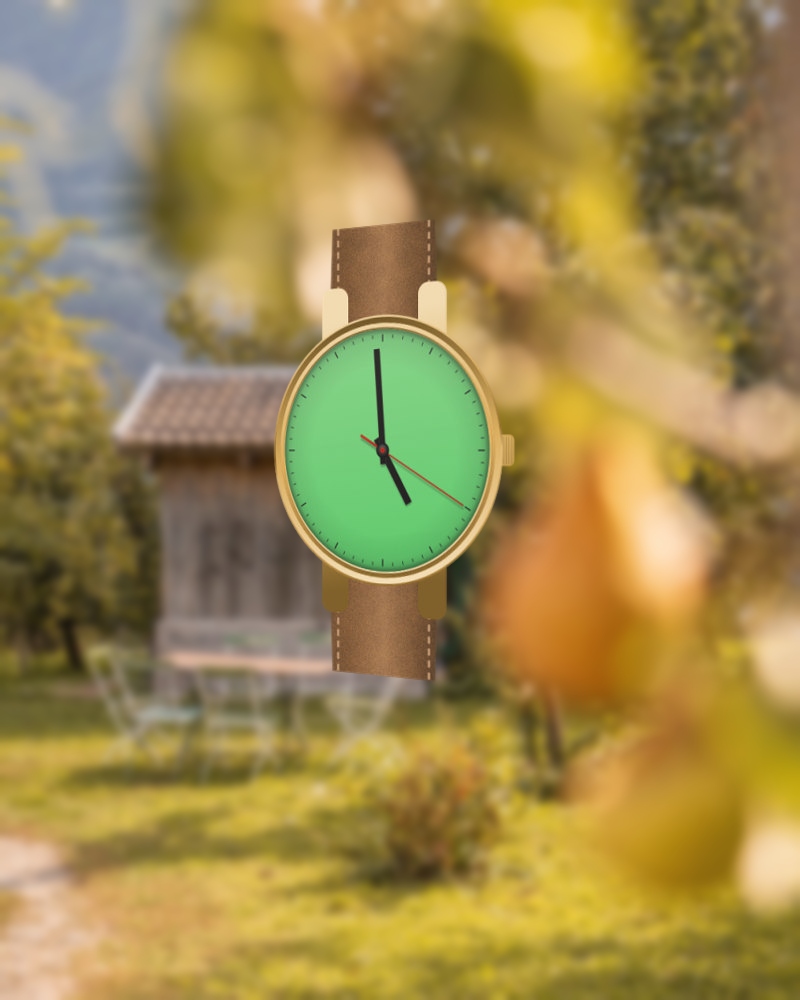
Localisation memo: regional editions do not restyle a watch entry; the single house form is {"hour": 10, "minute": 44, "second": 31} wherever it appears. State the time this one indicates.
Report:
{"hour": 4, "minute": 59, "second": 20}
